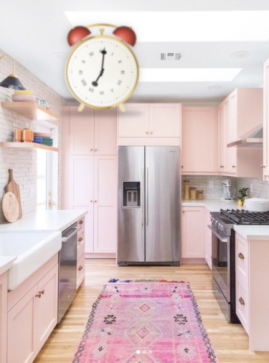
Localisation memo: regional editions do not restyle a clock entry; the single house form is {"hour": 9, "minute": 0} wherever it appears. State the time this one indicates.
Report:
{"hour": 7, "minute": 1}
